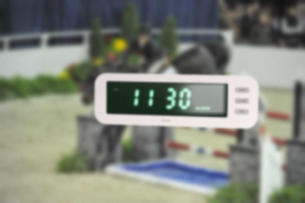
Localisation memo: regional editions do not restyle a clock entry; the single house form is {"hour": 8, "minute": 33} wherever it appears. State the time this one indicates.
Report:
{"hour": 11, "minute": 30}
